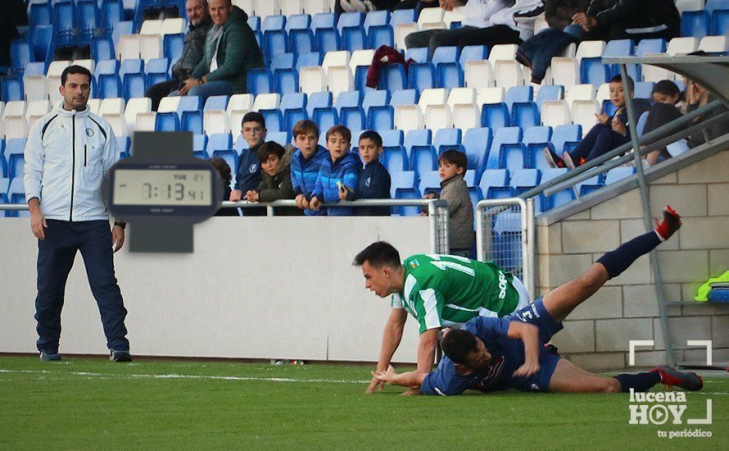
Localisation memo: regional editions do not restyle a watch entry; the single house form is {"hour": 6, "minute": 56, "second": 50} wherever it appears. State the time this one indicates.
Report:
{"hour": 7, "minute": 13, "second": 41}
